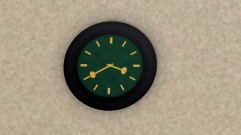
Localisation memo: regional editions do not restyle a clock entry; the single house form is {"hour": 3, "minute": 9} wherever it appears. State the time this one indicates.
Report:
{"hour": 3, "minute": 40}
